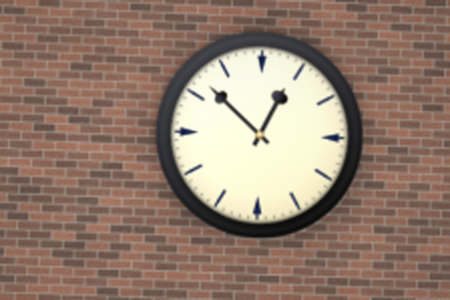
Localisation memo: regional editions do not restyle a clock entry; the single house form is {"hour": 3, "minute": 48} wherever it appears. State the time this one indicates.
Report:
{"hour": 12, "minute": 52}
